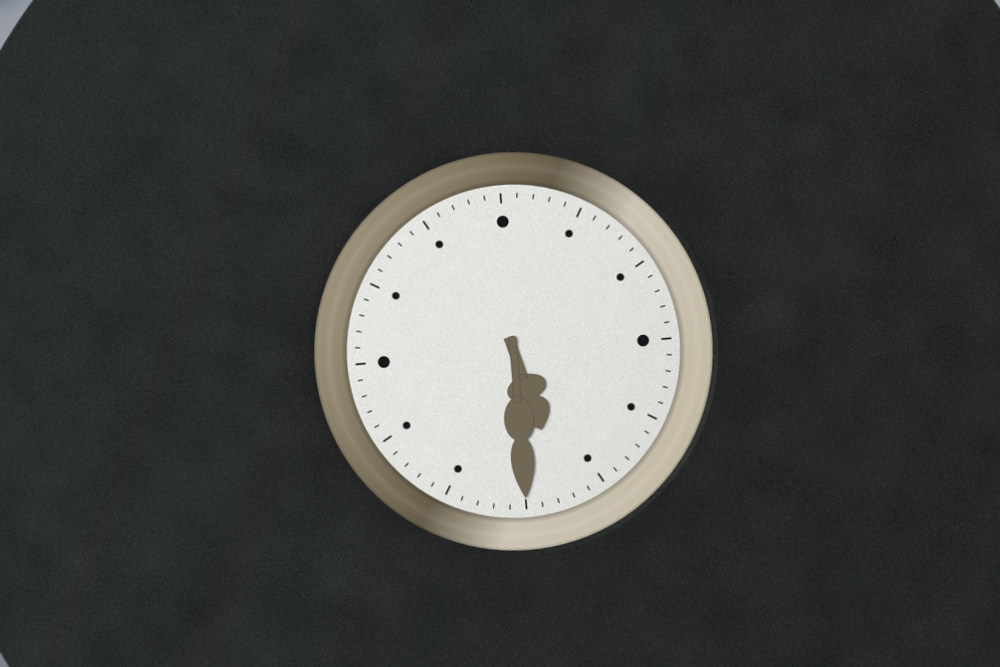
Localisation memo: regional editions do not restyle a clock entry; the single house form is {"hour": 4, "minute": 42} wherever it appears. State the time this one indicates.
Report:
{"hour": 5, "minute": 30}
